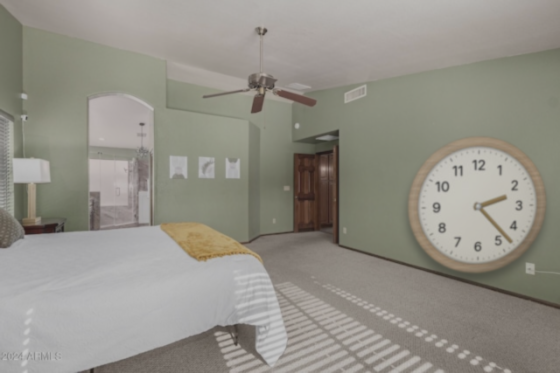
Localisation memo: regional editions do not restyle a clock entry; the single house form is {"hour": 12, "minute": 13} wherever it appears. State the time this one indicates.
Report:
{"hour": 2, "minute": 23}
